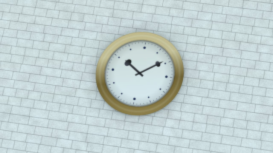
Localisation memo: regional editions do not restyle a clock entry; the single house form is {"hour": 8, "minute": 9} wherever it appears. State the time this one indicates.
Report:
{"hour": 10, "minute": 9}
